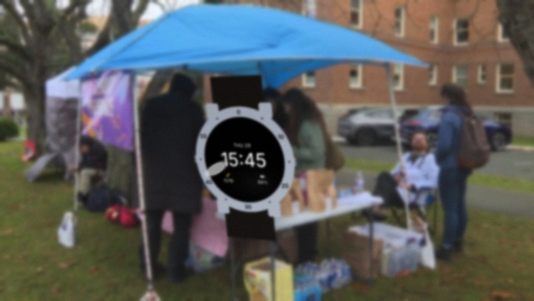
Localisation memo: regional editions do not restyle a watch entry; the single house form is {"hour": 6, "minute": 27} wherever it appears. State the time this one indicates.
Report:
{"hour": 15, "minute": 45}
